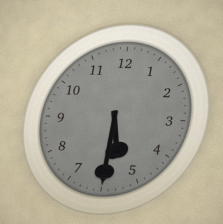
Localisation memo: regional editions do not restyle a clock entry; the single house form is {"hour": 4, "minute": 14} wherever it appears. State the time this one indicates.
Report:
{"hour": 5, "minute": 30}
